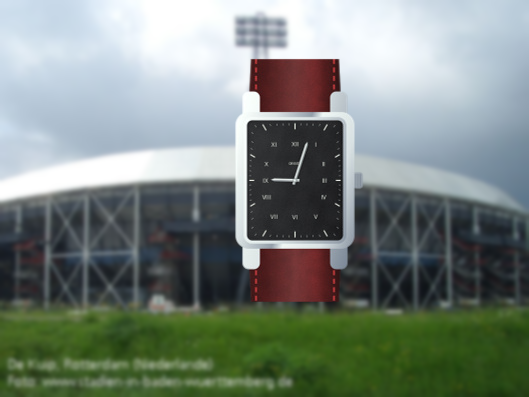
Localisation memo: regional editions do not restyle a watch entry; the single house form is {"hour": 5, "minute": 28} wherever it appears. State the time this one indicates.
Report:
{"hour": 9, "minute": 3}
